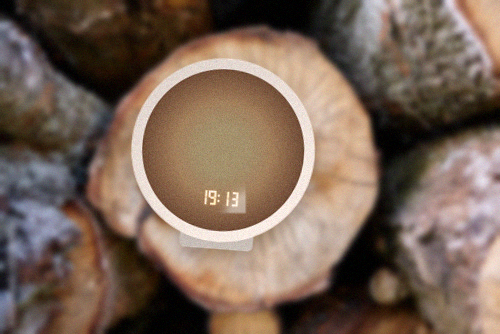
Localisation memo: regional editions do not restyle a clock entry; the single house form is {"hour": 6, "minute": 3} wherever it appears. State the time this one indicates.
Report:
{"hour": 19, "minute": 13}
